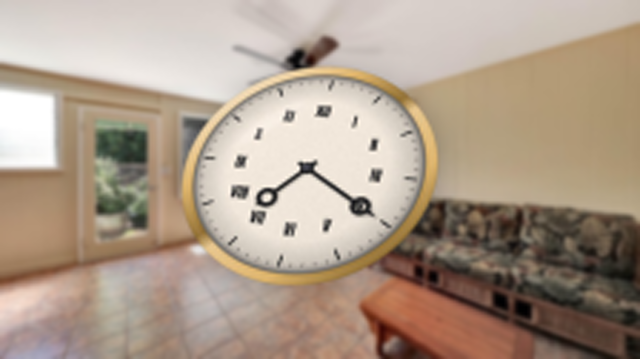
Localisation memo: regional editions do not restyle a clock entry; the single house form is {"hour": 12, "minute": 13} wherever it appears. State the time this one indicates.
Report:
{"hour": 7, "minute": 20}
